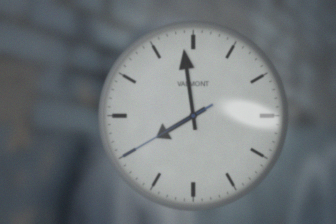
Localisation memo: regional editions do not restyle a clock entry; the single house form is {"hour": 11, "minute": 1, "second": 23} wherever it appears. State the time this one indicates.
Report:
{"hour": 7, "minute": 58, "second": 40}
